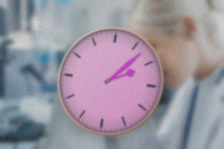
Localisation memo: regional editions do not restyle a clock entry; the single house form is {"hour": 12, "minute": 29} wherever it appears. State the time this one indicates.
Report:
{"hour": 2, "minute": 7}
